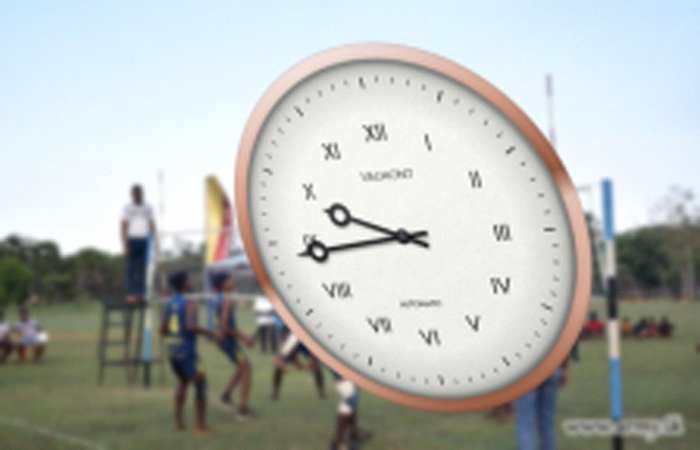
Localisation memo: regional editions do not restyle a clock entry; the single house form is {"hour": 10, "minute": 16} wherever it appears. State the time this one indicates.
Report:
{"hour": 9, "minute": 44}
